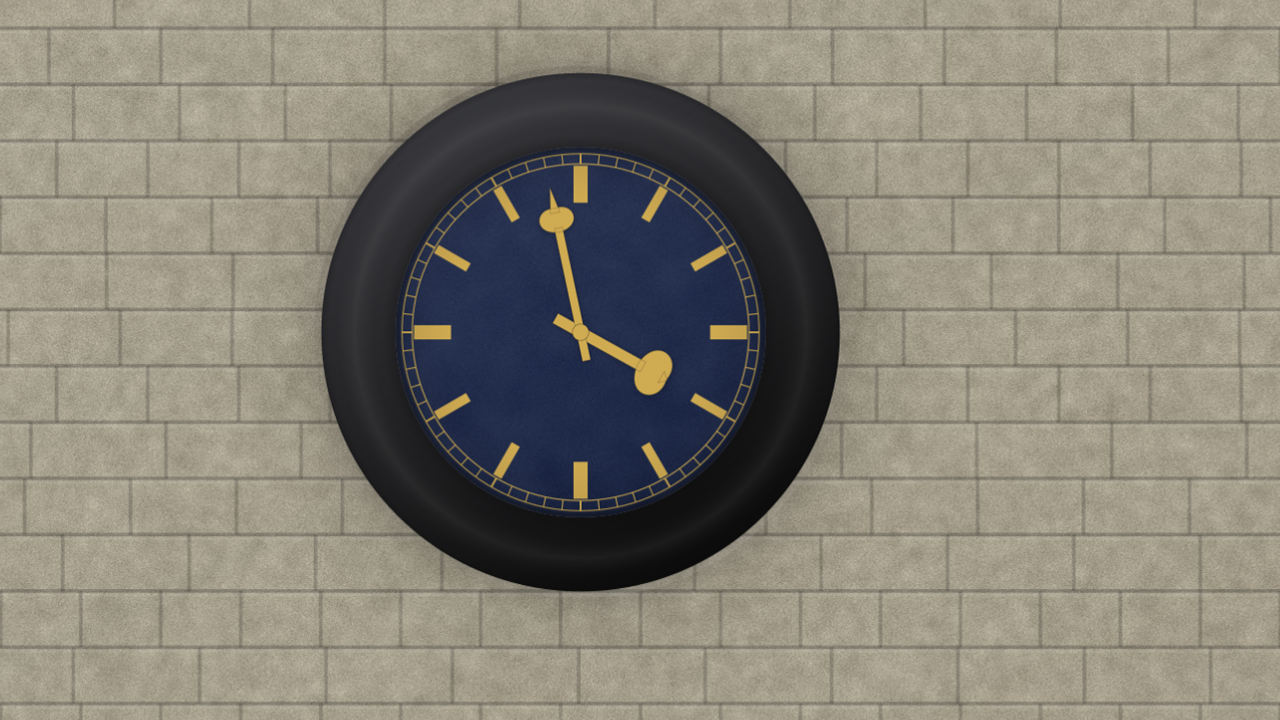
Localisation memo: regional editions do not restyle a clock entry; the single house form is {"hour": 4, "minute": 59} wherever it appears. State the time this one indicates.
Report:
{"hour": 3, "minute": 58}
